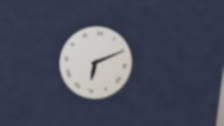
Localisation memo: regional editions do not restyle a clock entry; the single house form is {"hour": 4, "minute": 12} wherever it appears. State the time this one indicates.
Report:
{"hour": 6, "minute": 10}
